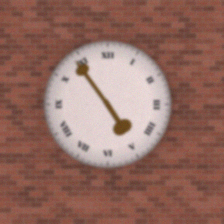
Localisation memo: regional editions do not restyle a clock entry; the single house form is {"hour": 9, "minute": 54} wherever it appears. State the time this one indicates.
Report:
{"hour": 4, "minute": 54}
